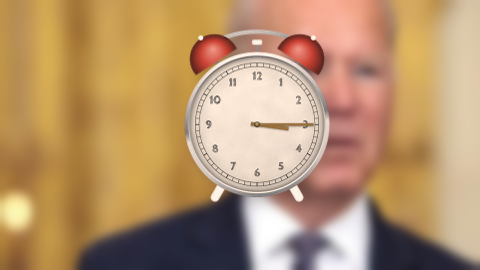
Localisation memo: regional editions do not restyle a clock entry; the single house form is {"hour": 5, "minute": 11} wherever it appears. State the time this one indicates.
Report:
{"hour": 3, "minute": 15}
